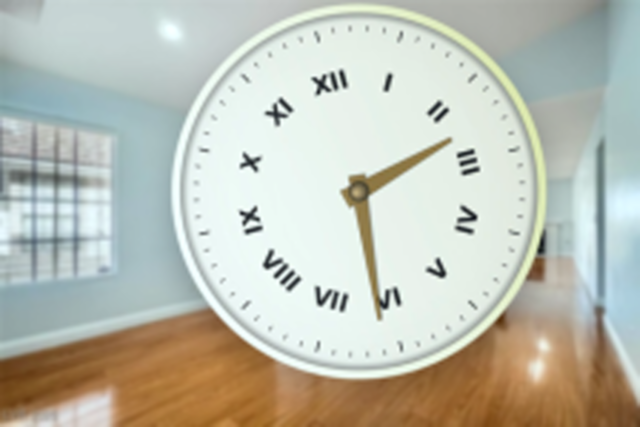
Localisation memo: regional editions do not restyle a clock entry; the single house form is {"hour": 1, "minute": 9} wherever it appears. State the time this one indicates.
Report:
{"hour": 2, "minute": 31}
